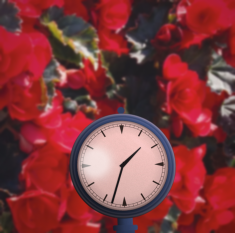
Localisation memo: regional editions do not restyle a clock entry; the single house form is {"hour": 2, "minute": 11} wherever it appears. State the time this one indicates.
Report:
{"hour": 1, "minute": 33}
